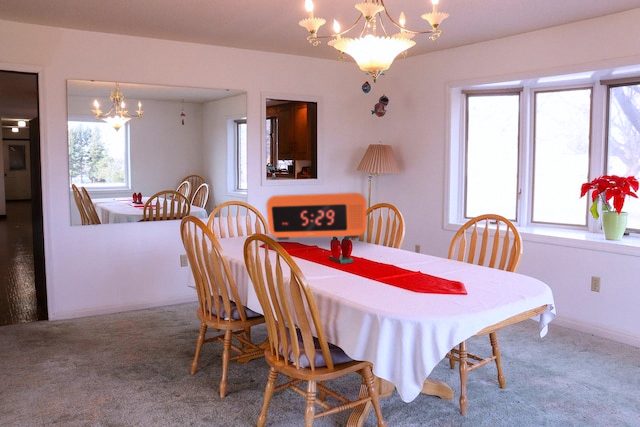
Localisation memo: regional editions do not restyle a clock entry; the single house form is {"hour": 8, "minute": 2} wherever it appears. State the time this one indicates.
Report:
{"hour": 5, "minute": 29}
